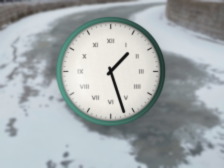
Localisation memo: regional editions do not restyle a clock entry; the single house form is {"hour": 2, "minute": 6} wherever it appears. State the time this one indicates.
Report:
{"hour": 1, "minute": 27}
